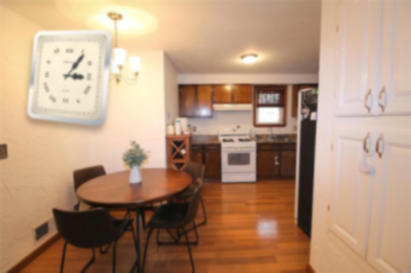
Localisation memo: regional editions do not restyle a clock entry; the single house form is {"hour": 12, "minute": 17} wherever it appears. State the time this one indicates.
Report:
{"hour": 3, "minute": 6}
